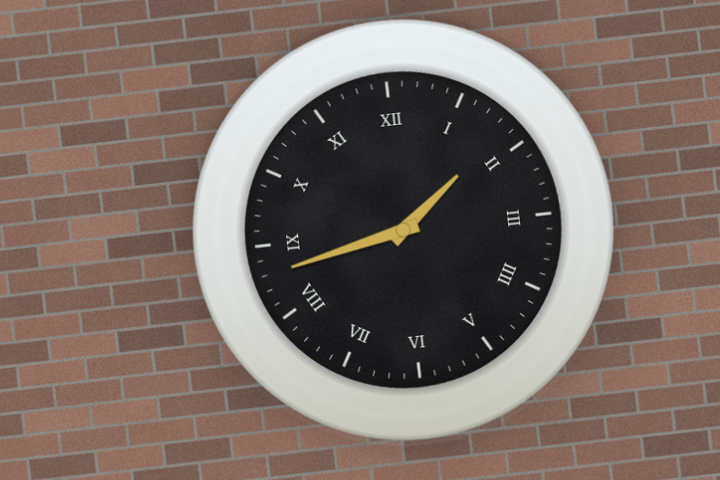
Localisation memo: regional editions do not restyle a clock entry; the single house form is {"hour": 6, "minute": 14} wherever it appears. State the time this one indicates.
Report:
{"hour": 1, "minute": 43}
